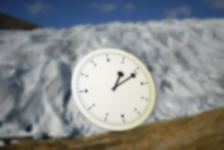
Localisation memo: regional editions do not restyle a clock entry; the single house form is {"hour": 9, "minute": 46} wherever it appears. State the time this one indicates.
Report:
{"hour": 1, "minute": 11}
